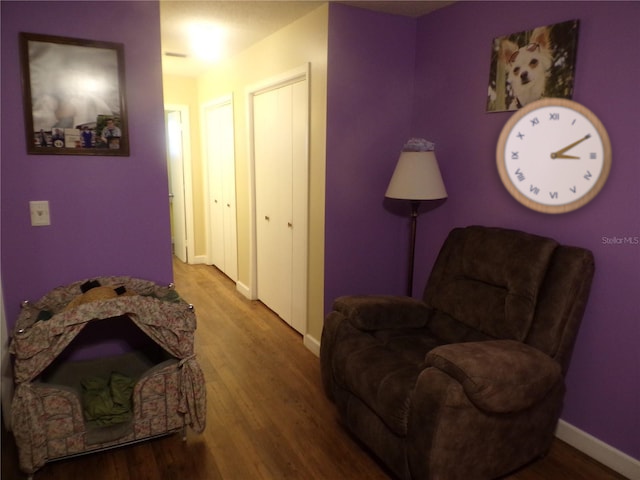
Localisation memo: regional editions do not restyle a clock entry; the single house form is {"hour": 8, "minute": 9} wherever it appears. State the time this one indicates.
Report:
{"hour": 3, "minute": 10}
